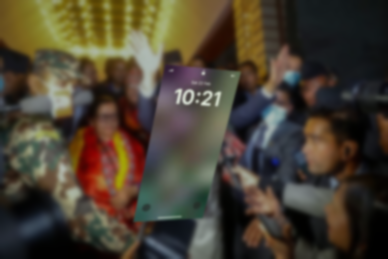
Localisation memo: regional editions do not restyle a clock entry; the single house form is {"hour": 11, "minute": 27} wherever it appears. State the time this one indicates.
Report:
{"hour": 10, "minute": 21}
